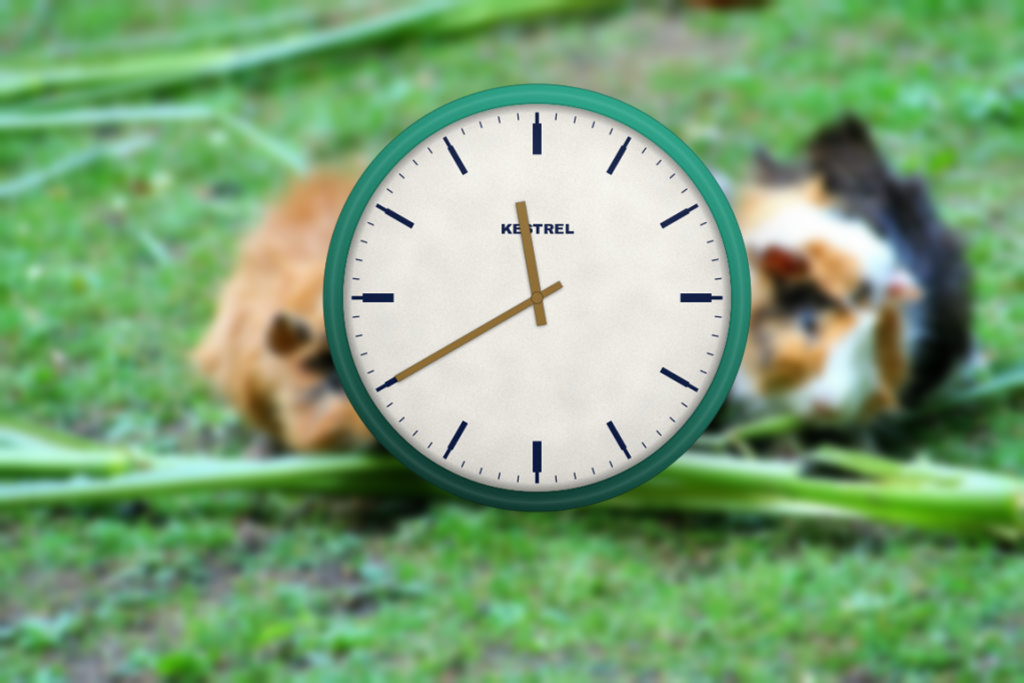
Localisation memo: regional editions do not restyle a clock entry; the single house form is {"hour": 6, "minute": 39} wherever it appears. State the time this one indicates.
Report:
{"hour": 11, "minute": 40}
